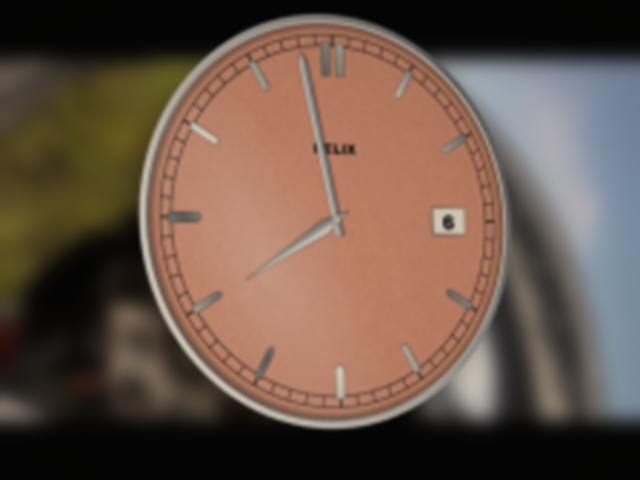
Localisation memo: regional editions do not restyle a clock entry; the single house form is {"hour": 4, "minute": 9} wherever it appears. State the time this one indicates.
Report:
{"hour": 7, "minute": 58}
